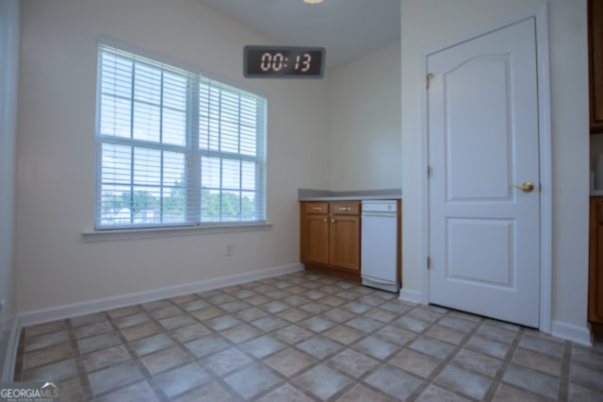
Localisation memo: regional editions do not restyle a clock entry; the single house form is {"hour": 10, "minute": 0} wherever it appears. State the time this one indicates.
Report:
{"hour": 0, "minute": 13}
